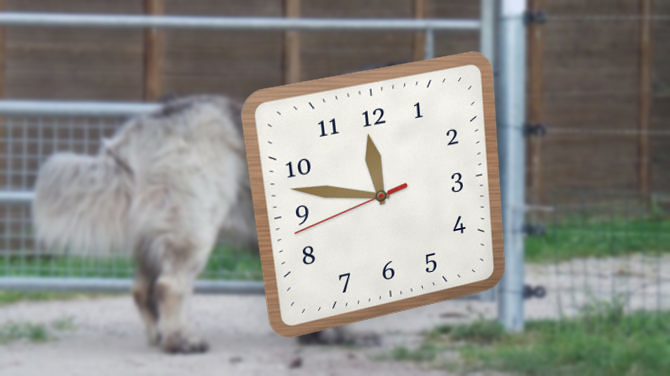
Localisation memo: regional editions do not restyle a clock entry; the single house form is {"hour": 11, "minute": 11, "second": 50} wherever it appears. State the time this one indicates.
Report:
{"hour": 11, "minute": 47, "second": 43}
